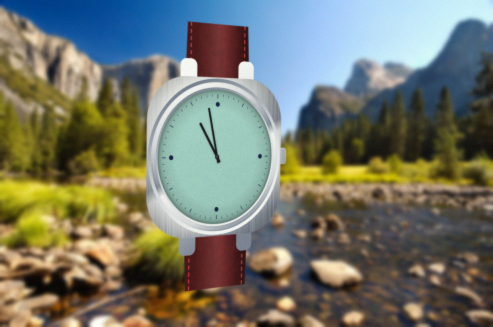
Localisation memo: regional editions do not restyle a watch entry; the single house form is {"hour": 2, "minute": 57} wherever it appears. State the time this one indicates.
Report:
{"hour": 10, "minute": 58}
